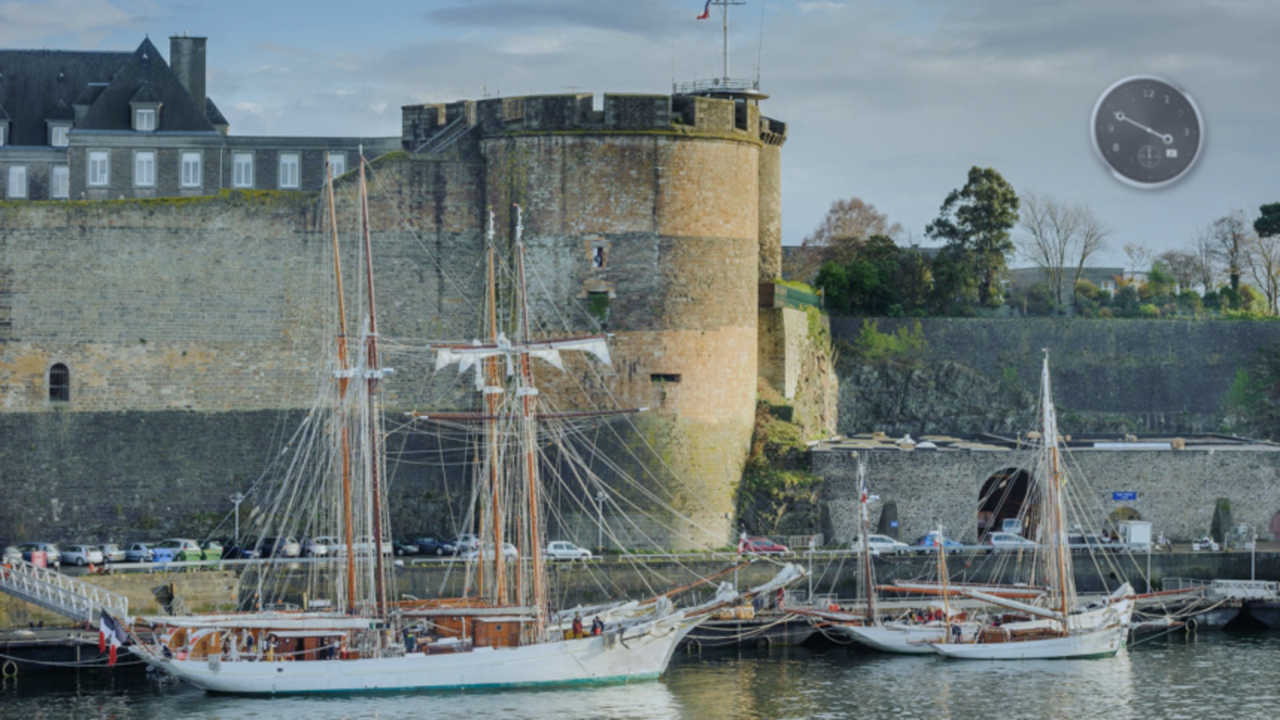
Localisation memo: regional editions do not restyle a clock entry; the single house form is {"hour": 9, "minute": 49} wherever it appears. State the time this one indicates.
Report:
{"hour": 3, "minute": 49}
